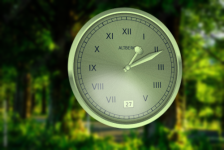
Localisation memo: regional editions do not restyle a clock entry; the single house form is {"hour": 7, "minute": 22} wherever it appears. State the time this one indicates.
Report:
{"hour": 1, "minute": 11}
